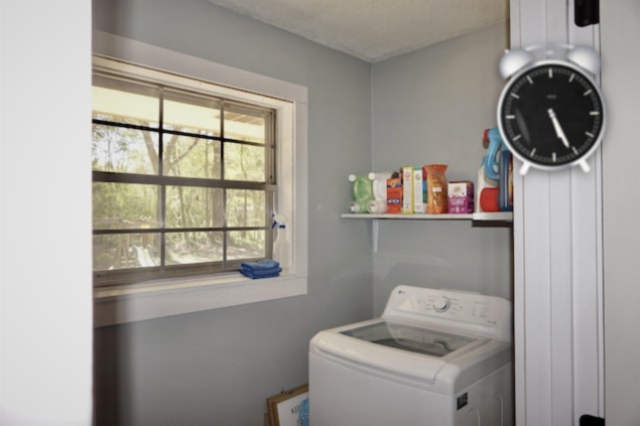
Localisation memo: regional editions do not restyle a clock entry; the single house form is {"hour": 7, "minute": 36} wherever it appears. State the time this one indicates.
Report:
{"hour": 5, "minute": 26}
